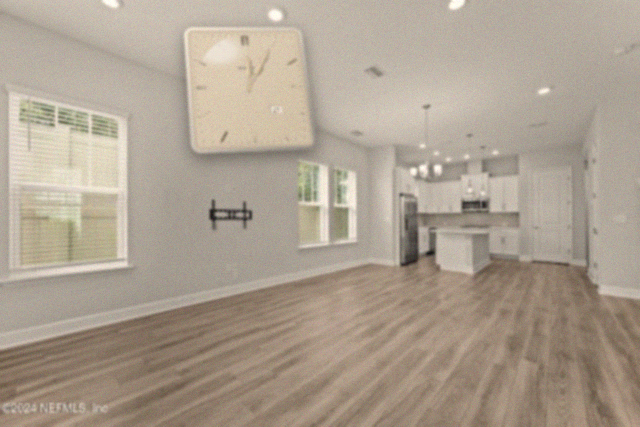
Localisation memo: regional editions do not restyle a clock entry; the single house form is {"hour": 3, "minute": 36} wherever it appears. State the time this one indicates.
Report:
{"hour": 12, "minute": 5}
